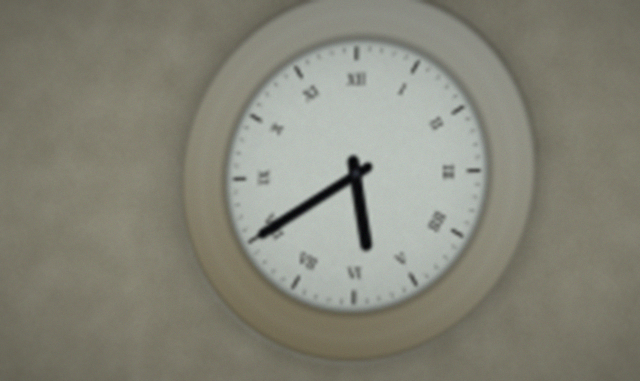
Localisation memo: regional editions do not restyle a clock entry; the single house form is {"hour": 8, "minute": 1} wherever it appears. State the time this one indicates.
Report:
{"hour": 5, "minute": 40}
